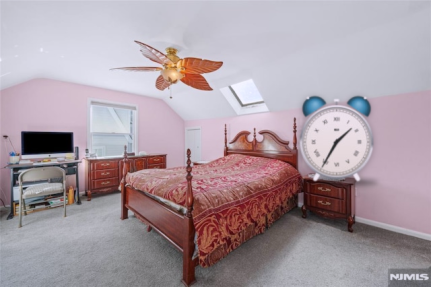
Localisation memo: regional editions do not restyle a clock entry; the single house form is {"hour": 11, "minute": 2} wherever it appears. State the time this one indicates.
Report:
{"hour": 1, "minute": 35}
